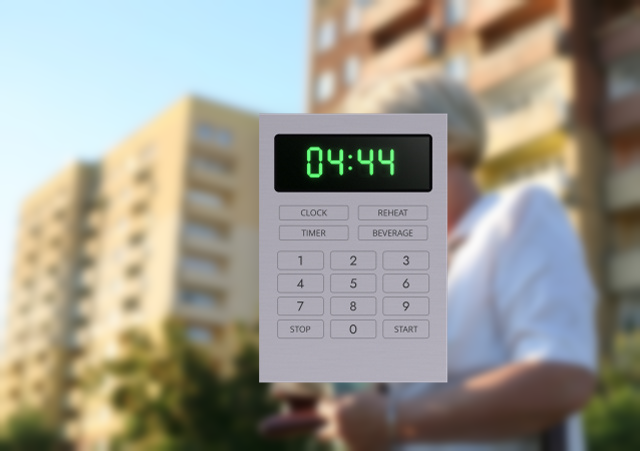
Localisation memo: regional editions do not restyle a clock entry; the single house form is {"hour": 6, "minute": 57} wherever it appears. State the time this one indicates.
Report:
{"hour": 4, "minute": 44}
